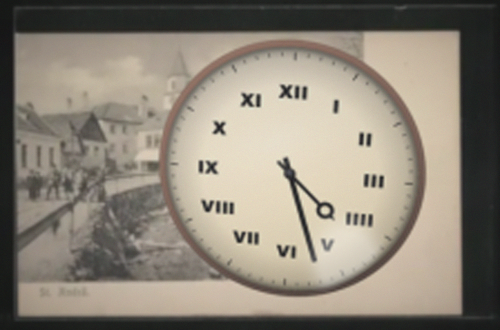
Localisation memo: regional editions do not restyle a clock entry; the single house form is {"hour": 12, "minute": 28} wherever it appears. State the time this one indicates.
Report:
{"hour": 4, "minute": 27}
